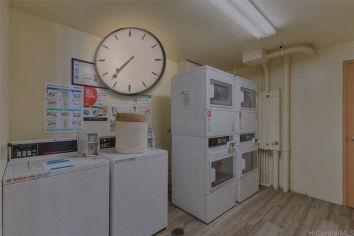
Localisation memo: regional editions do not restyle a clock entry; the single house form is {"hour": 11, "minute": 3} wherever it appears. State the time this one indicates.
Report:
{"hour": 7, "minute": 37}
